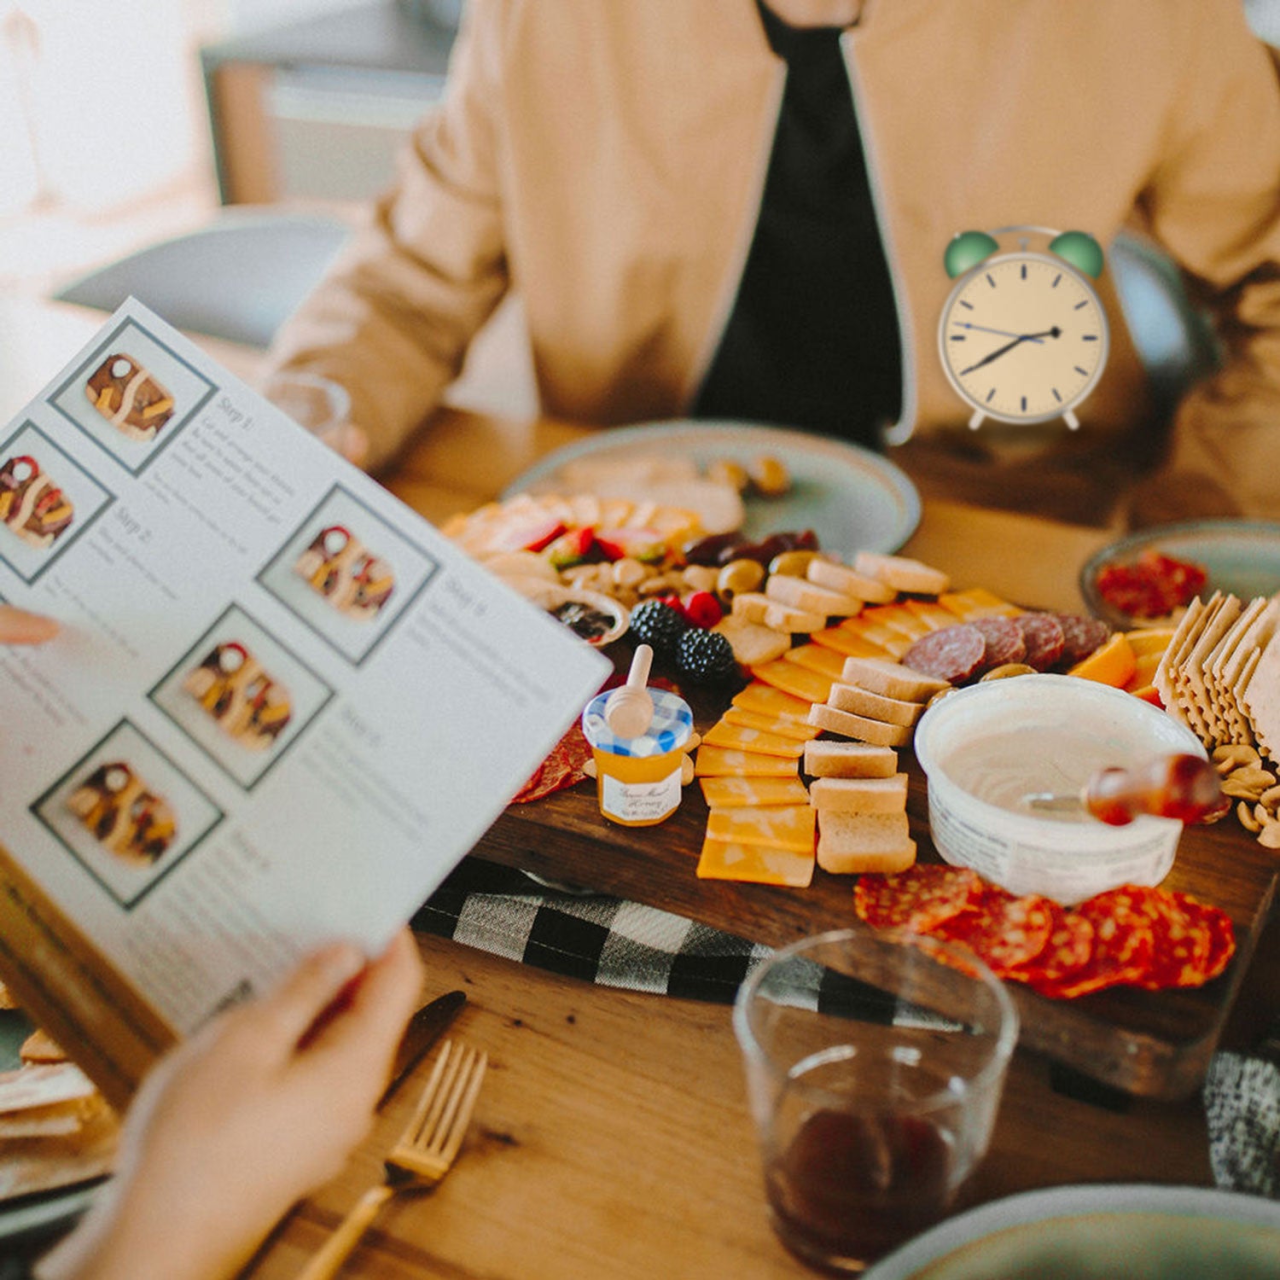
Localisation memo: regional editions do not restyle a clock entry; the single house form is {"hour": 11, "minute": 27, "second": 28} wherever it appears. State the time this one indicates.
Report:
{"hour": 2, "minute": 39, "second": 47}
